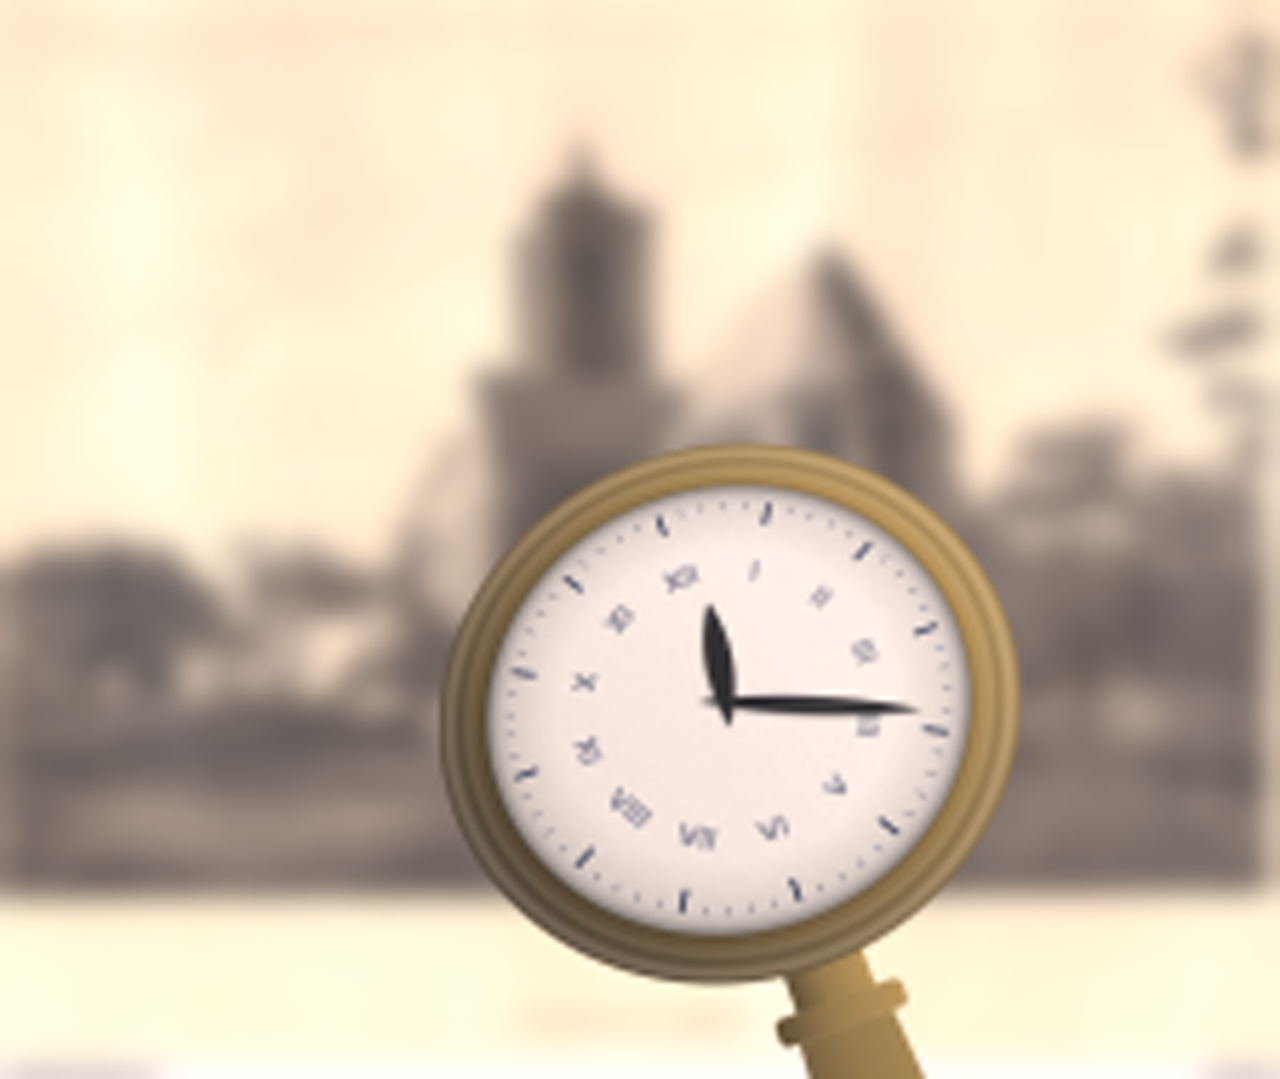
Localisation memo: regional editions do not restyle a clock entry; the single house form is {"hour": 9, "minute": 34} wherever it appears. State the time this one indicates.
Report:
{"hour": 12, "minute": 19}
